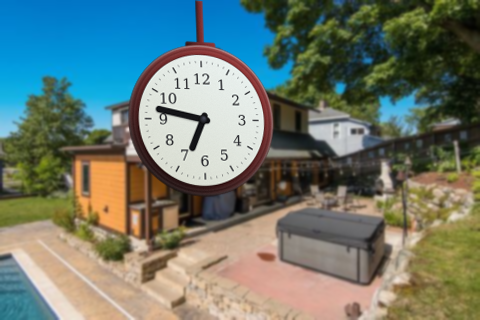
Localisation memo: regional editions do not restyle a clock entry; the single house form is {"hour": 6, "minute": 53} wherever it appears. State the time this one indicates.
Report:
{"hour": 6, "minute": 47}
